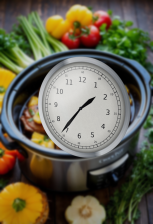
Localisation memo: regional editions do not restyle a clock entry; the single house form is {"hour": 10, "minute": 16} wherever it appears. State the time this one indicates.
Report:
{"hour": 1, "minute": 36}
